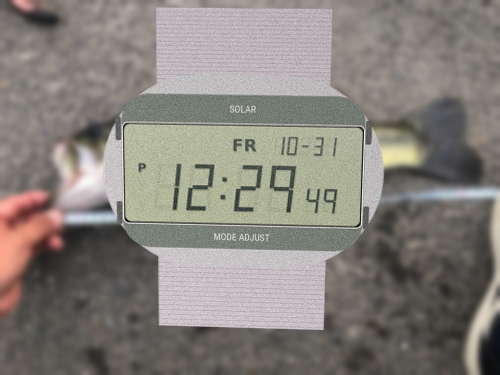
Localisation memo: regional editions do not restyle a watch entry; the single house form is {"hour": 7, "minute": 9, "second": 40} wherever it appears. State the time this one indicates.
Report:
{"hour": 12, "minute": 29, "second": 49}
